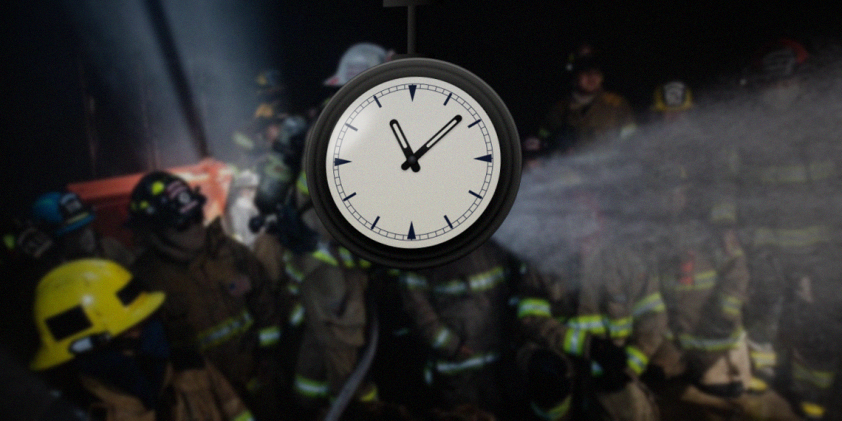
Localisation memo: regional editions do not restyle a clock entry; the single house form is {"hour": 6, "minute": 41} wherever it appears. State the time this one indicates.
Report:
{"hour": 11, "minute": 8}
